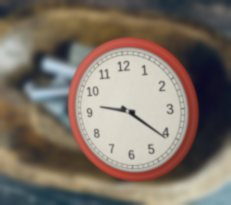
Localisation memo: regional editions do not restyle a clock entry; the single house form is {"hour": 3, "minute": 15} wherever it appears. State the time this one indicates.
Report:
{"hour": 9, "minute": 21}
